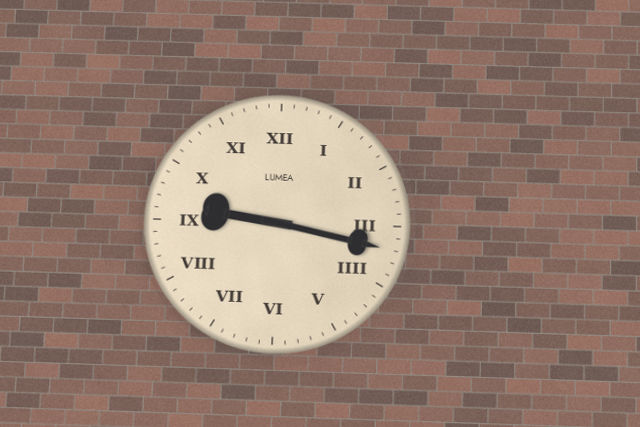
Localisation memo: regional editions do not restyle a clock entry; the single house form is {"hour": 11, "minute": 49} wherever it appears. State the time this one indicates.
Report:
{"hour": 9, "minute": 17}
